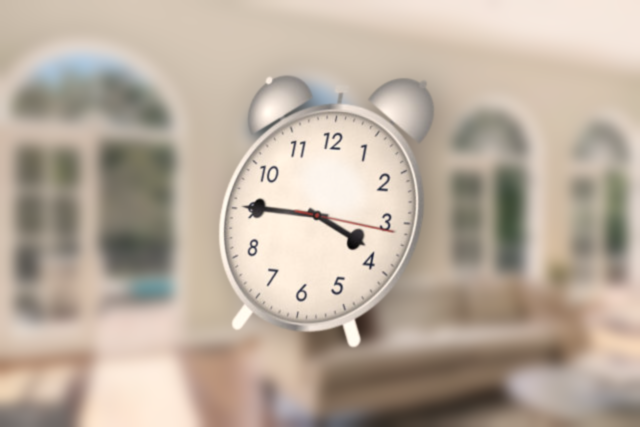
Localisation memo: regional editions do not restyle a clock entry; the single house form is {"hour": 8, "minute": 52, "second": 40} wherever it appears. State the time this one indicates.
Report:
{"hour": 3, "minute": 45, "second": 16}
